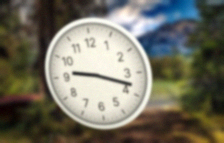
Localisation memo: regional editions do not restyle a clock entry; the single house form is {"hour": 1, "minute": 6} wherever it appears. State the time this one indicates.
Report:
{"hour": 9, "minute": 18}
